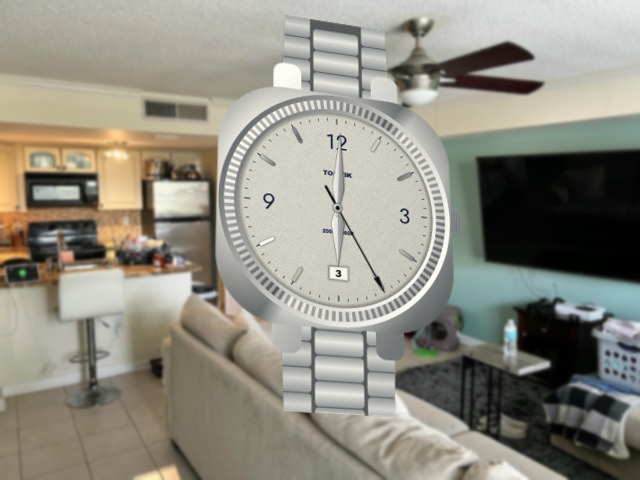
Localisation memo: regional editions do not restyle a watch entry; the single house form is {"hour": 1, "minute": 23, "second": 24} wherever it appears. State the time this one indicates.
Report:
{"hour": 6, "minute": 0, "second": 25}
